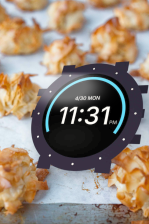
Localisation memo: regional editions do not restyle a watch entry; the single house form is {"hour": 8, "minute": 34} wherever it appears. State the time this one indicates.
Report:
{"hour": 11, "minute": 31}
